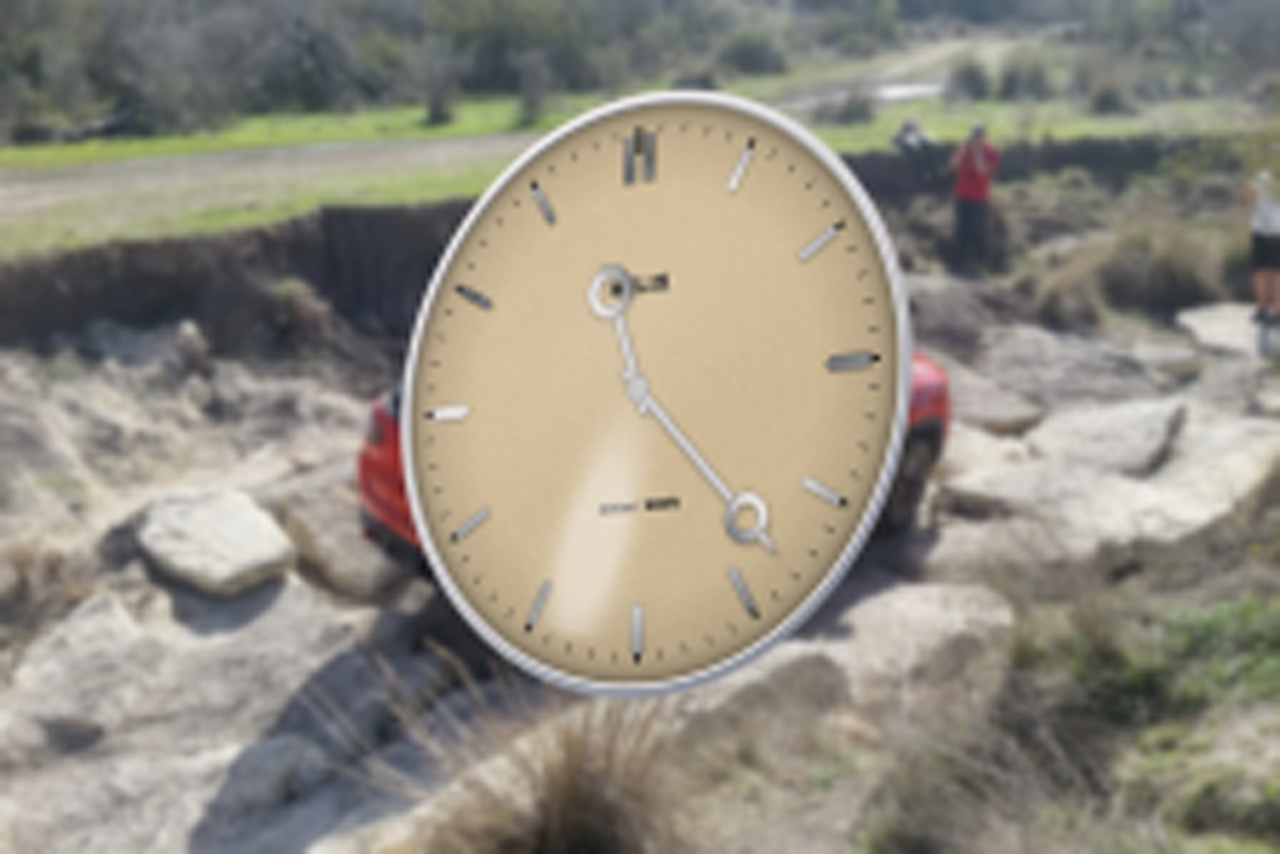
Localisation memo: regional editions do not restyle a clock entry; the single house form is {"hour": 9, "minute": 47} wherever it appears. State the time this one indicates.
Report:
{"hour": 11, "minute": 23}
